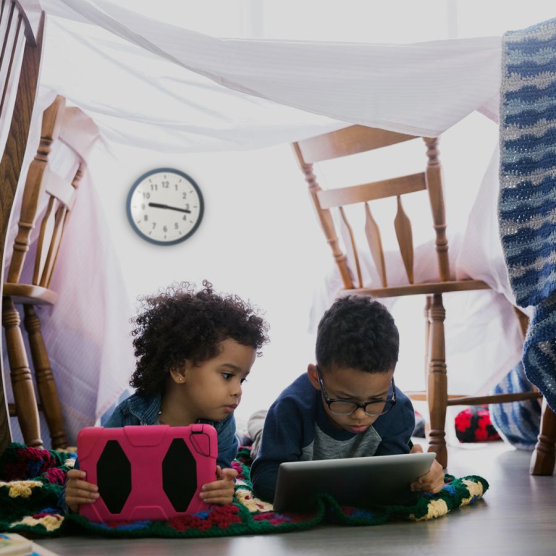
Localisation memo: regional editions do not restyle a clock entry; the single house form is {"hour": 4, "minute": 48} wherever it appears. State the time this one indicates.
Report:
{"hour": 9, "minute": 17}
